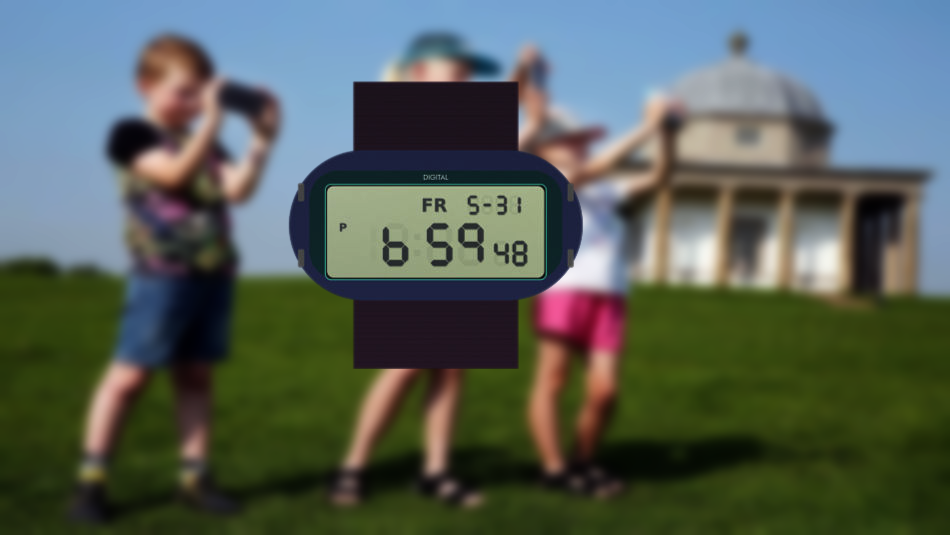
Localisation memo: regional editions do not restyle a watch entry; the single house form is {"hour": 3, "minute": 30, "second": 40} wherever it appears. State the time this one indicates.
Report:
{"hour": 6, "minute": 59, "second": 48}
